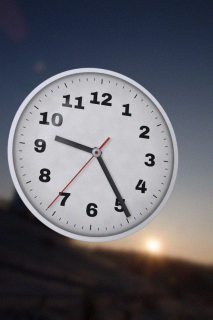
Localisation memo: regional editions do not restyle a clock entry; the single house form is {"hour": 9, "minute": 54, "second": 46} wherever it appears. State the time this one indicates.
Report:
{"hour": 9, "minute": 24, "second": 36}
